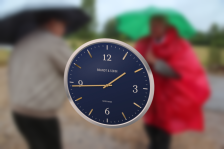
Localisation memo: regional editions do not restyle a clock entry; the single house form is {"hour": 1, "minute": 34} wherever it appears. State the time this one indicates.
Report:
{"hour": 1, "minute": 44}
